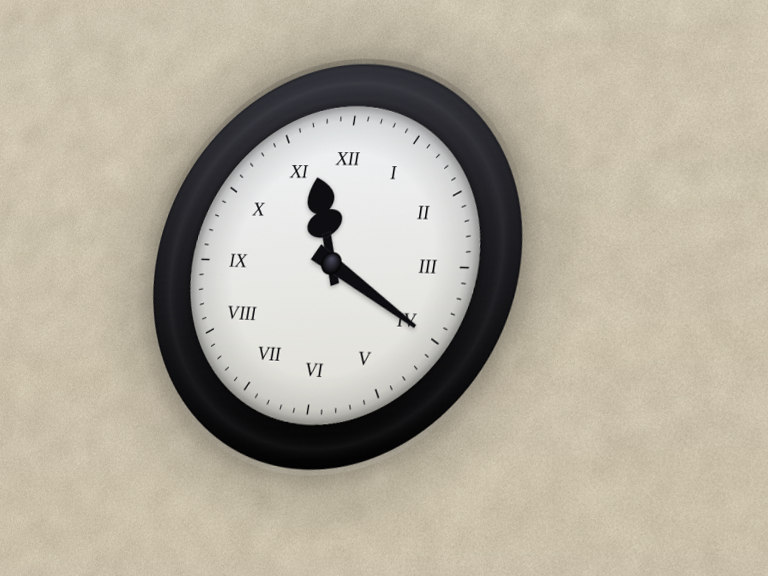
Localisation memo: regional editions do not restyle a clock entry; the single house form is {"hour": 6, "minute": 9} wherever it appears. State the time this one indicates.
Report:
{"hour": 11, "minute": 20}
